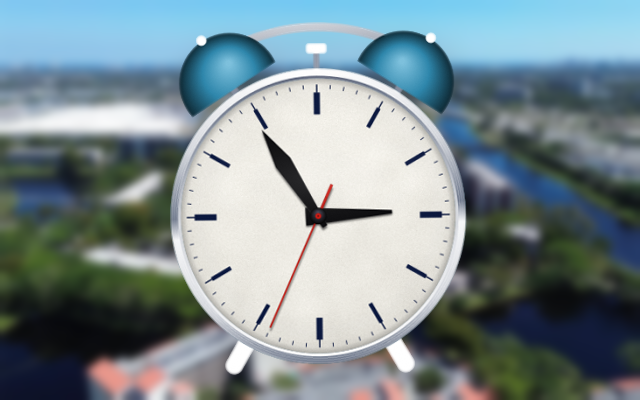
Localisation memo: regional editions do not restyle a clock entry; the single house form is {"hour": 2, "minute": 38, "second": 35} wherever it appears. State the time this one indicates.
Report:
{"hour": 2, "minute": 54, "second": 34}
